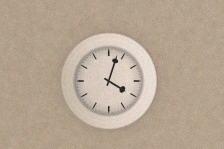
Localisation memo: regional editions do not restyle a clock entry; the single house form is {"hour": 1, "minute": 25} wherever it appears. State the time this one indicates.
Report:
{"hour": 4, "minute": 3}
